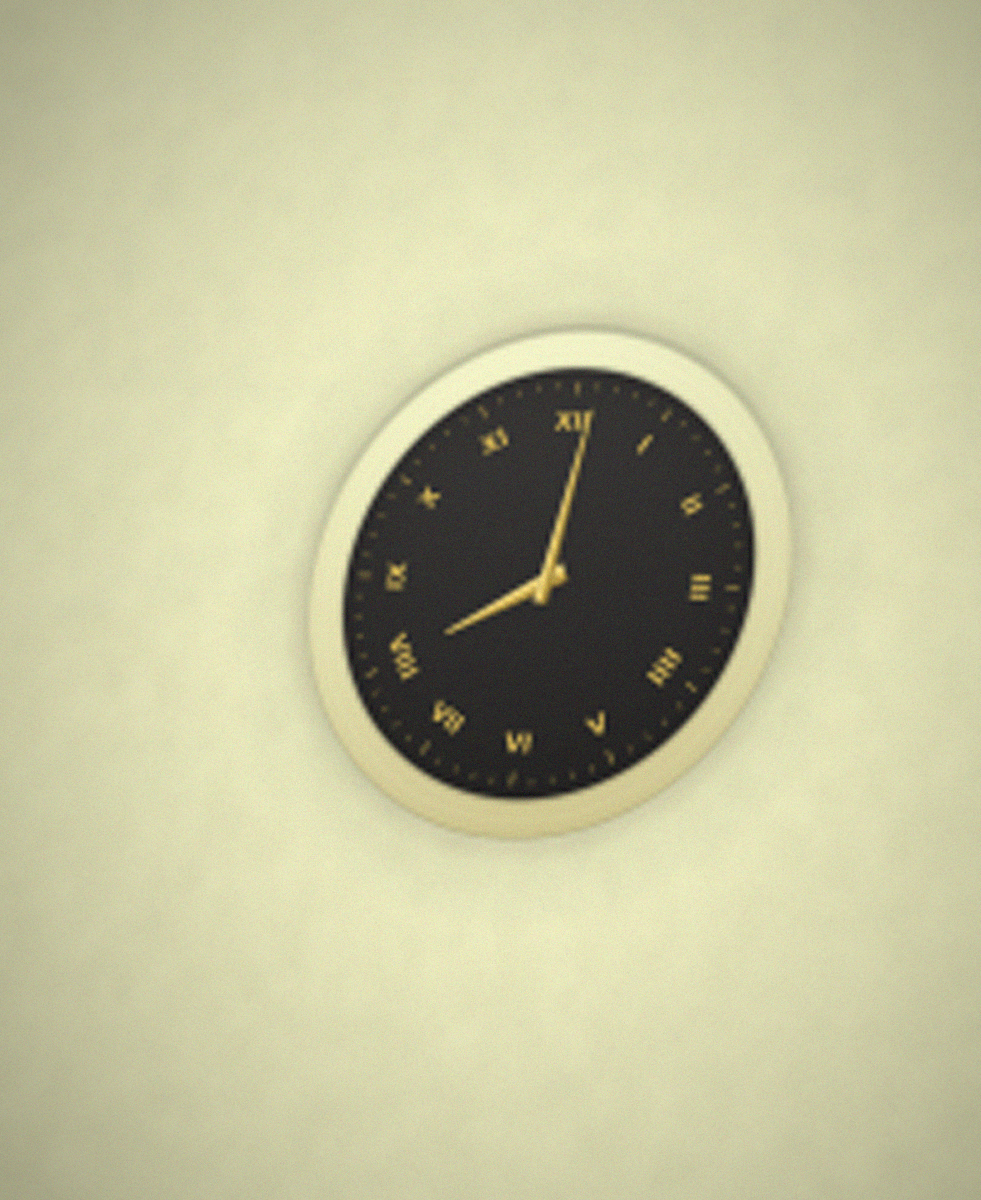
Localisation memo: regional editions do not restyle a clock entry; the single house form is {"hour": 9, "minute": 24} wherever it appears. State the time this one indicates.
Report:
{"hour": 8, "minute": 1}
